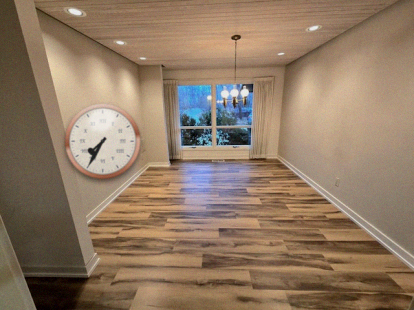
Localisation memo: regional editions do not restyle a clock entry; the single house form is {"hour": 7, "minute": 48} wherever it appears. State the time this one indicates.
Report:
{"hour": 7, "minute": 35}
